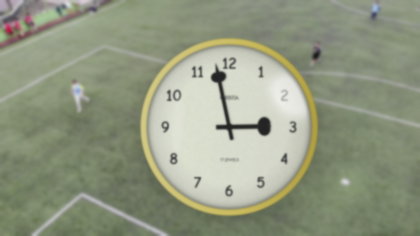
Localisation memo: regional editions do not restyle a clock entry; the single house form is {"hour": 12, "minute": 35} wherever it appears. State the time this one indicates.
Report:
{"hour": 2, "minute": 58}
